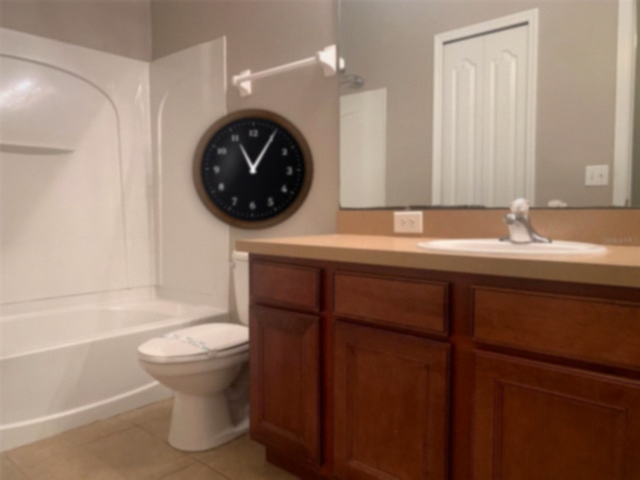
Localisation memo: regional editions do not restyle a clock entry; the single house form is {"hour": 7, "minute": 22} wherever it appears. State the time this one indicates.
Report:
{"hour": 11, "minute": 5}
